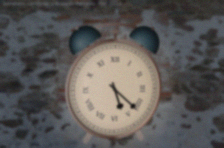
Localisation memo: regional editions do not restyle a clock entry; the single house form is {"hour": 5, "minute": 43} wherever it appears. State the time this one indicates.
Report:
{"hour": 5, "minute": 22}
